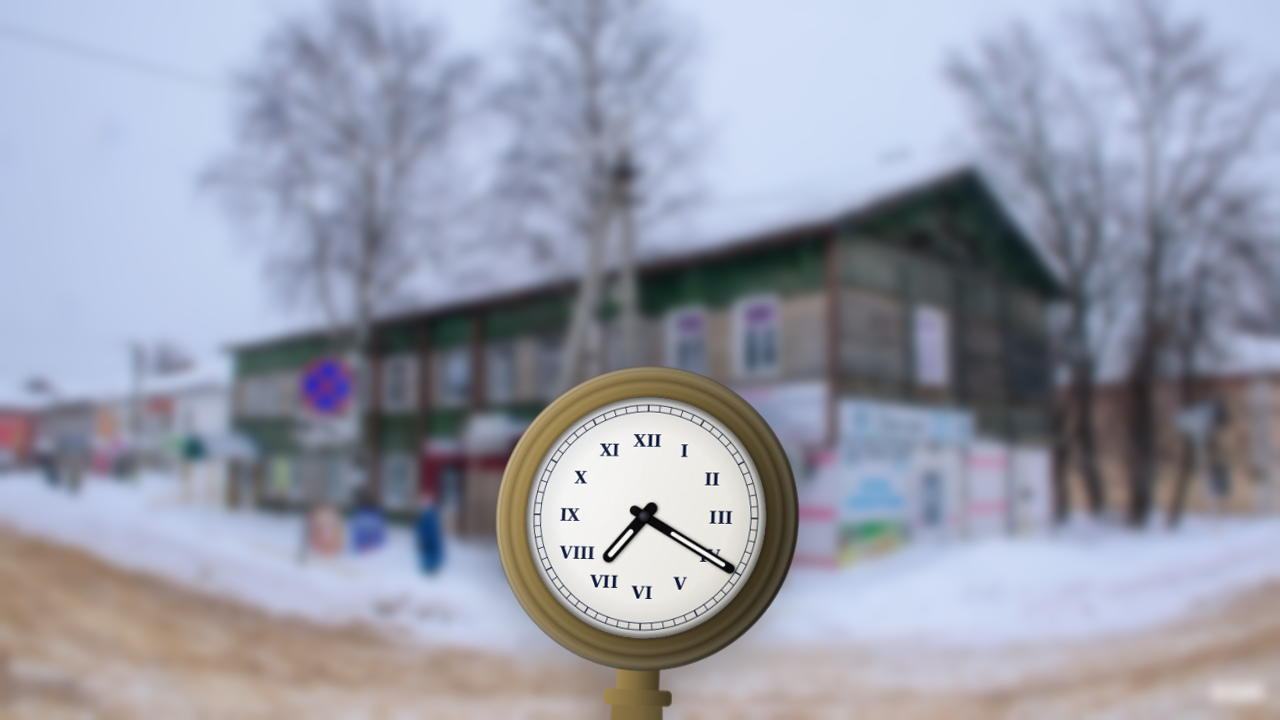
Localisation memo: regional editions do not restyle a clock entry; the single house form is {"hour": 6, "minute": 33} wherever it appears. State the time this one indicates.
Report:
{"hour": 7, "minute": 20}
